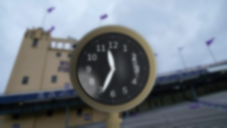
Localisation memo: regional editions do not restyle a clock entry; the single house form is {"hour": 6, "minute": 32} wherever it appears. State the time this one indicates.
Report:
{"hour": 11, "minute": 34}
